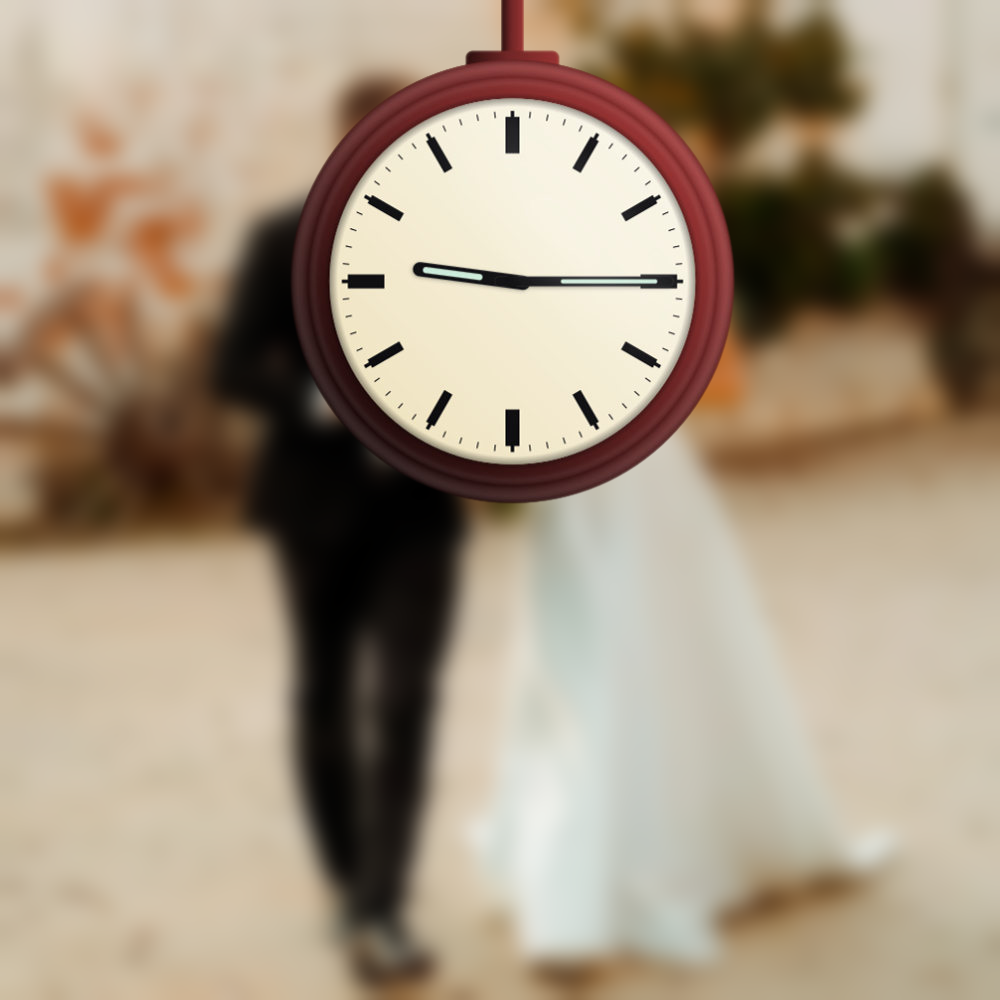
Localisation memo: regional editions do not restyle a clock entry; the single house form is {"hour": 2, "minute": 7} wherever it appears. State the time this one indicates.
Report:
{"hour": 9, "minute": 15}
